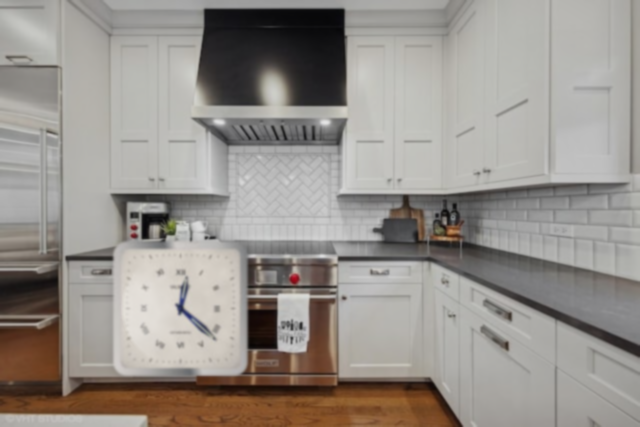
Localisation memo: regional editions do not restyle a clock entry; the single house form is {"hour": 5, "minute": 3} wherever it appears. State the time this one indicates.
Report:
{"hour": 12, "minute": 22}
